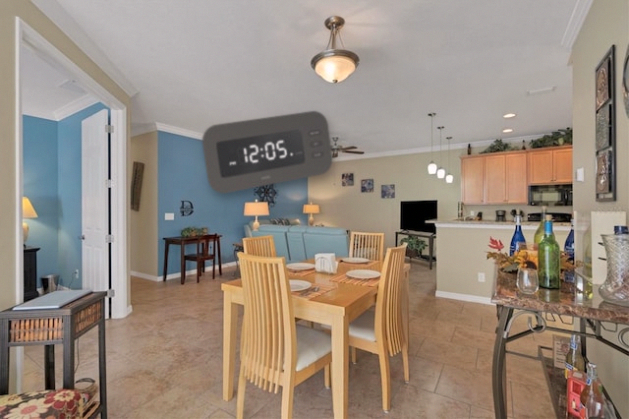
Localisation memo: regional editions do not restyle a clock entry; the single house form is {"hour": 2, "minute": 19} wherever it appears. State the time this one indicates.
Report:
{"hour": 12, "minute": 5}
